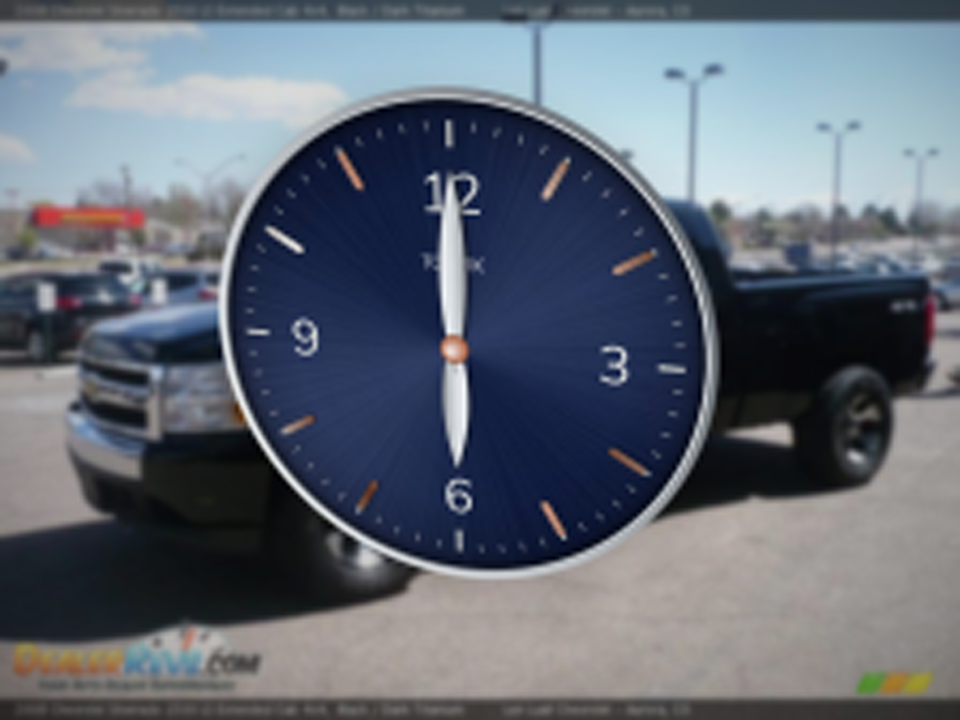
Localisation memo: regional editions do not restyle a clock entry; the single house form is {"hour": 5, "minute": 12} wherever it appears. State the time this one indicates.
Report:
{"hour": 6, "minute": 0}
